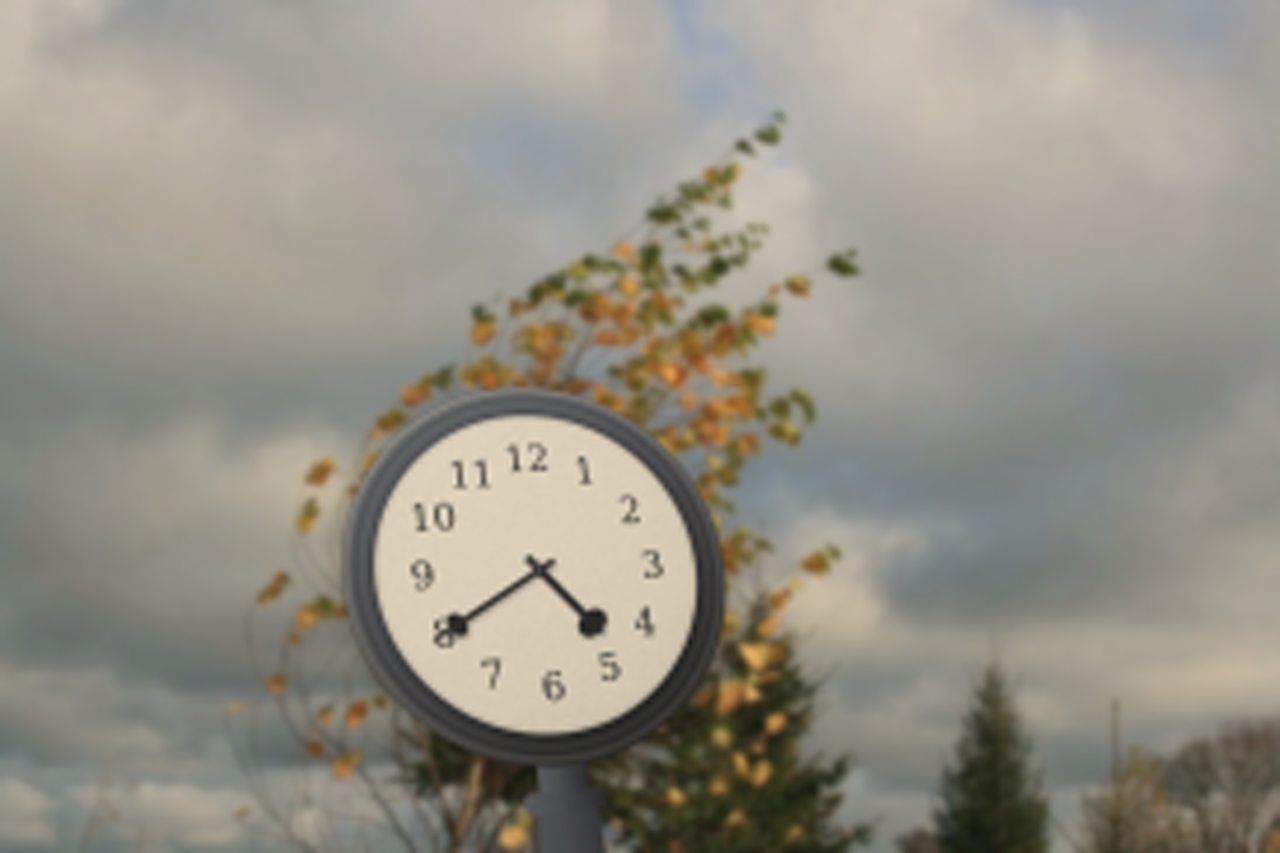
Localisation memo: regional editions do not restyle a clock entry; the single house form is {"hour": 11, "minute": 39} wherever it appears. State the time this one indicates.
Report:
{"hour": 4, "minute": 40}
